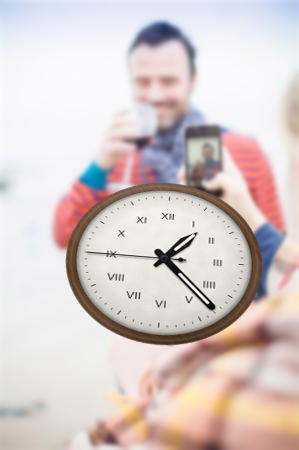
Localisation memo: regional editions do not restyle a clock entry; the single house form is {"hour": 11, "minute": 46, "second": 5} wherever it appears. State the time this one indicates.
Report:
{"hour": 1, "minute": 22, "second": 45}
